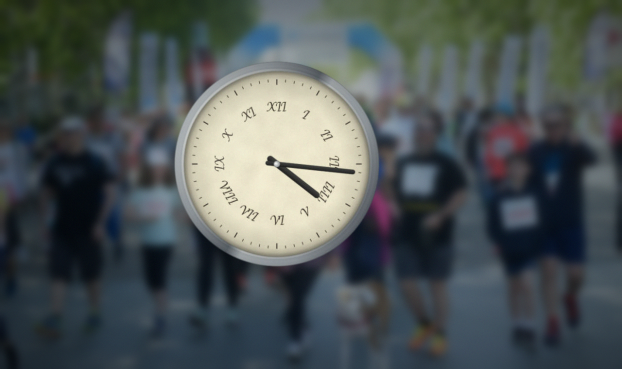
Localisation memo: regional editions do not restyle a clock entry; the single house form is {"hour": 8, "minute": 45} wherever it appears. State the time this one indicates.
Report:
{"hour": 4, "minute": 16}
